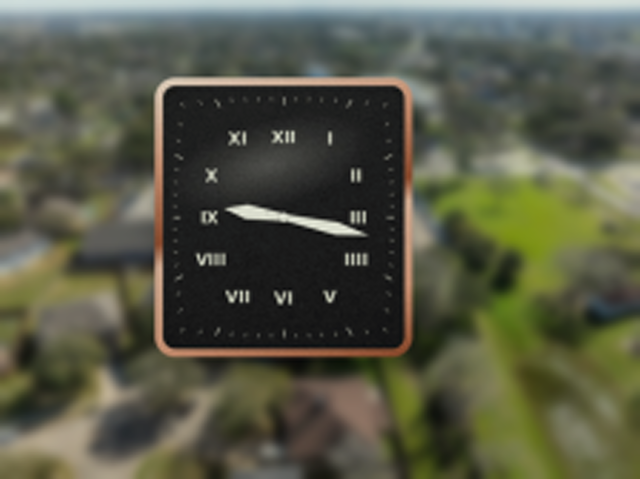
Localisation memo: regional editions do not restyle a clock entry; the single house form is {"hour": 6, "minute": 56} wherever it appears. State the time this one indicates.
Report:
{"hour": 9, "minute": 17}
